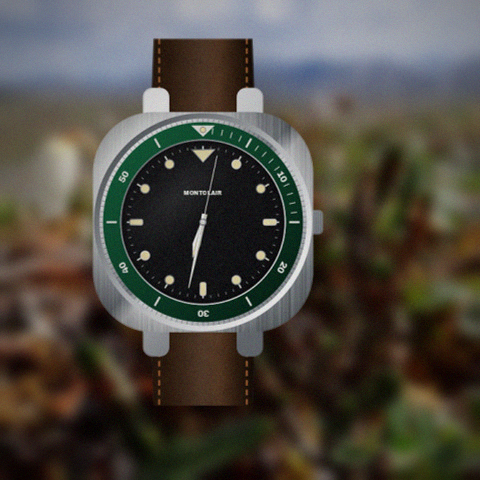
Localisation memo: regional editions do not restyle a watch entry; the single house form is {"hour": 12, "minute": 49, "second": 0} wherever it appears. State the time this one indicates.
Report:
{"hour": 6, "minute": 32, "second": 2}
